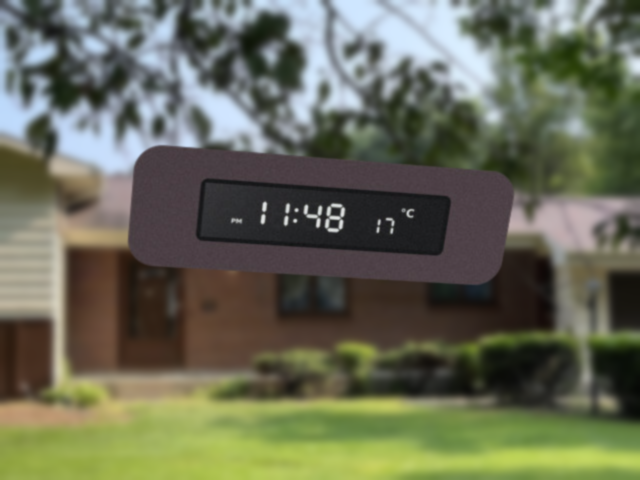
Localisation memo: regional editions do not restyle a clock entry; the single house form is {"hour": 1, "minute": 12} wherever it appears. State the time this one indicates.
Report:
{"hour": 11, "minute": 48}
